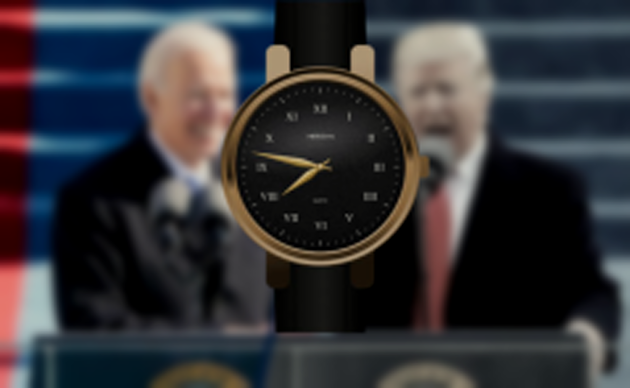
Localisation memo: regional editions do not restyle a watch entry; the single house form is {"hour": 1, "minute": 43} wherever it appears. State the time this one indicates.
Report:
{"hour": 7, "minute": 47}
